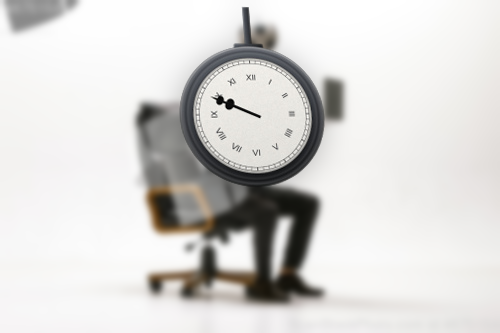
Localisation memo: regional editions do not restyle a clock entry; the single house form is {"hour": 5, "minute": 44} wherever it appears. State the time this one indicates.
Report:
{"hour": 9, "minute": 49}
